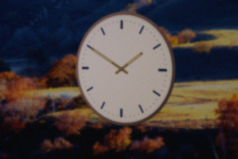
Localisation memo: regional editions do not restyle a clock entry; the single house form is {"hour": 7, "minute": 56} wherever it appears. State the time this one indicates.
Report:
{"hour": 1, "minute": 50}
